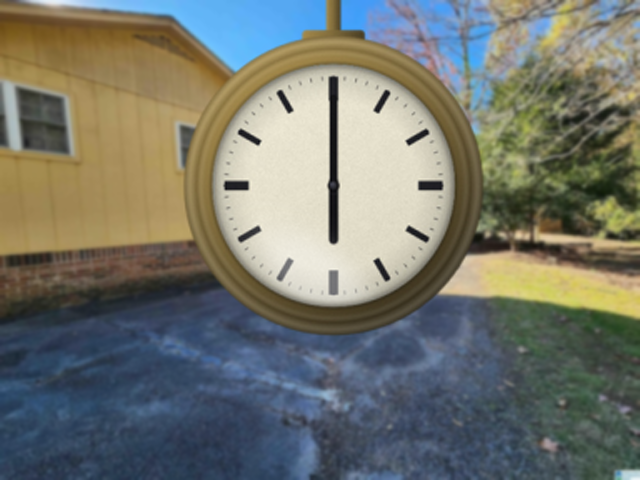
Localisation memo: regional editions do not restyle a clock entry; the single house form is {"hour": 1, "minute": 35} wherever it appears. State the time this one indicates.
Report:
{"hour": 6, "minute": 0}
